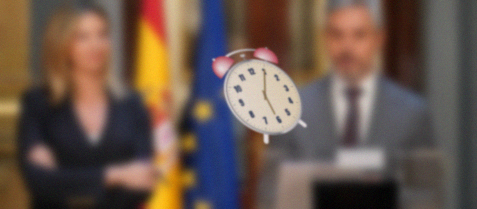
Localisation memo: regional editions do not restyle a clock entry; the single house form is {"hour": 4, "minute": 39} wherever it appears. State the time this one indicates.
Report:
{"hour": 6, "minute": 5}
